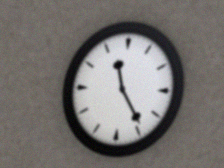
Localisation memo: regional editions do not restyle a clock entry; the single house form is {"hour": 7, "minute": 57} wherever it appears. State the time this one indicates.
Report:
{"hour": 11, "minute": 24}
